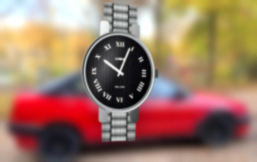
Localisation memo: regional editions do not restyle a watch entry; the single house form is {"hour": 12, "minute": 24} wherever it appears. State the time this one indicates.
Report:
{"hour": 10, "minute": 4}
